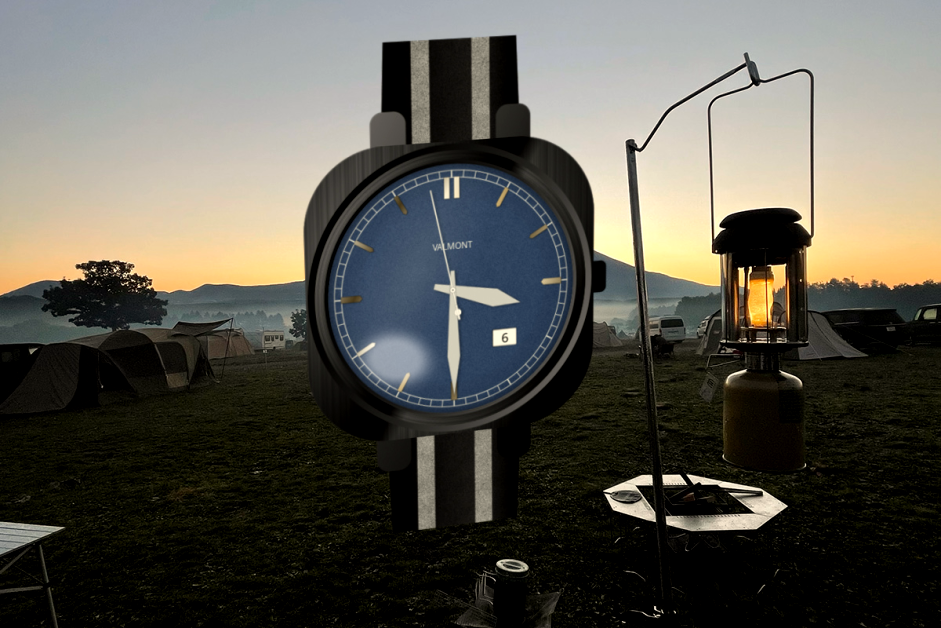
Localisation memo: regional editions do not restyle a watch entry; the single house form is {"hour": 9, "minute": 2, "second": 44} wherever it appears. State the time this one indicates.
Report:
{"hour": 3, "minute": 29, "second": 58}
